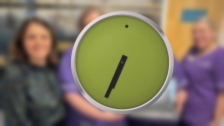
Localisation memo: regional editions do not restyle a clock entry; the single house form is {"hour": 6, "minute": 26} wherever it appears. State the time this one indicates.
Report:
{"hour": 6, "minute": 33}
